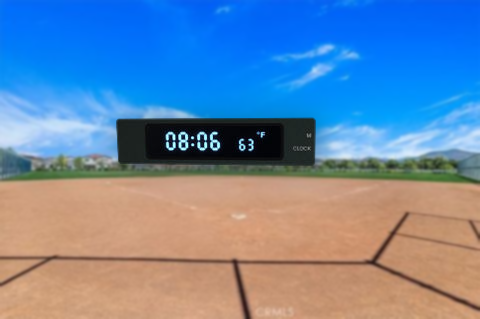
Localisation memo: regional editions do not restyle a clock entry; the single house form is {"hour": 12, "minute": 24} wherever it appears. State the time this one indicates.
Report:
{"hour": 8, "minute": 6}
